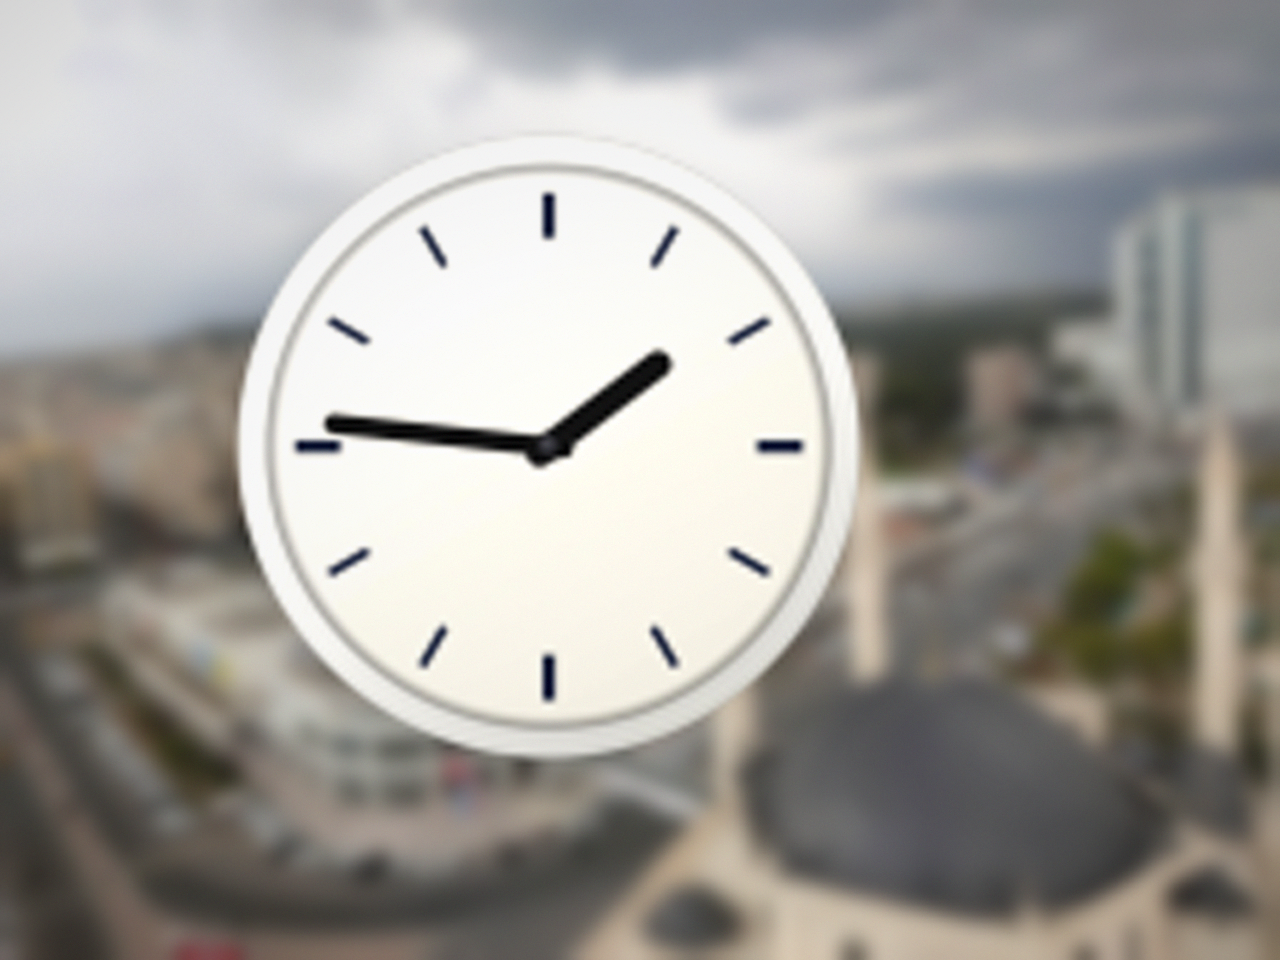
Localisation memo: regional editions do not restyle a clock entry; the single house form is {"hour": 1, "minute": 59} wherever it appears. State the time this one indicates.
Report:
{"hour": 1, "minute": 46}
